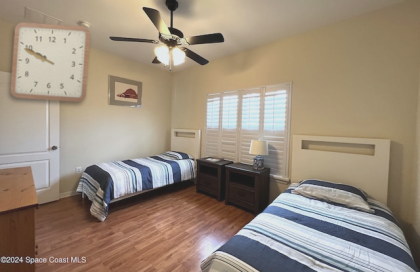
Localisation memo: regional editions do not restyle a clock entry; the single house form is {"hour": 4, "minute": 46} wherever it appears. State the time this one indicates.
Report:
{"hour": 9, "minute": 49}
